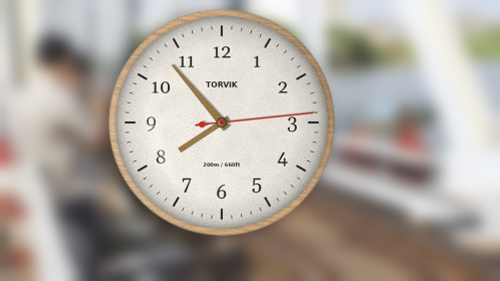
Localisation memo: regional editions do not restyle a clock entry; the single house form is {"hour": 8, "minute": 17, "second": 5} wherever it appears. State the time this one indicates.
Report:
{"hour": 7, "minute": 53, "second": 14}
